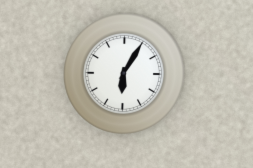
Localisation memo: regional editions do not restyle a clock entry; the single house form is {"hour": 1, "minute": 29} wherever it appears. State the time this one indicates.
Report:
{"hour": 6, "minute": 5}
